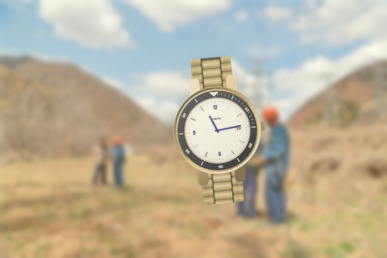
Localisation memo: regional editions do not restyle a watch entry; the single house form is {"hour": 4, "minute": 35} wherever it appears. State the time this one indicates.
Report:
{"hour": 11, "minute": 14}
